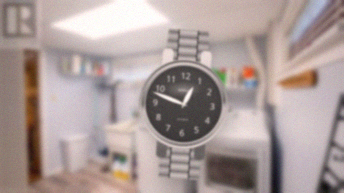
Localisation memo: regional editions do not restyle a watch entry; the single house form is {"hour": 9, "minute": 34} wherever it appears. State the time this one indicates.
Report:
{"hour": 12, "minute": 48}
